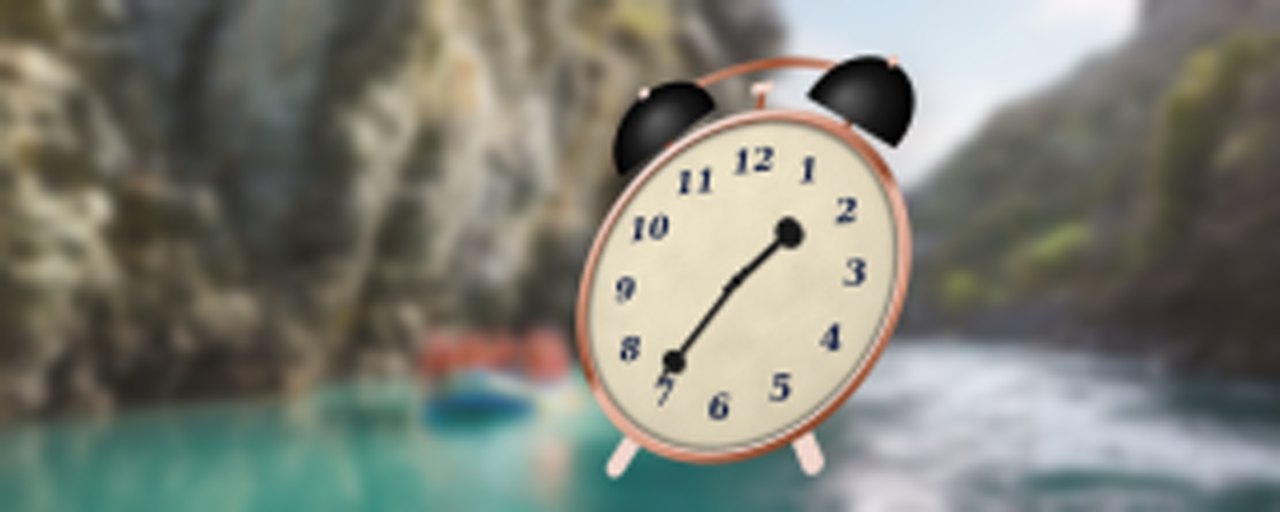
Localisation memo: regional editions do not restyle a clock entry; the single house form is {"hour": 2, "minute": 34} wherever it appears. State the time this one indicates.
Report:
{"hour": 1, "minute": 36}
